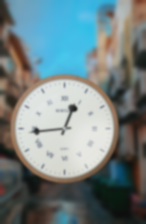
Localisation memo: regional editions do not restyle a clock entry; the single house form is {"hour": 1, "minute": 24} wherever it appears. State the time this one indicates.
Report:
{"hour": 12, "minute": 44}
